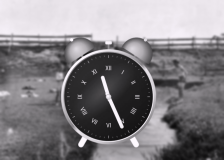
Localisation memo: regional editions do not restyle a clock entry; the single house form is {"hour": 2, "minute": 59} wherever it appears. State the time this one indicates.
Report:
{"hour": 11, "minute": 26}
